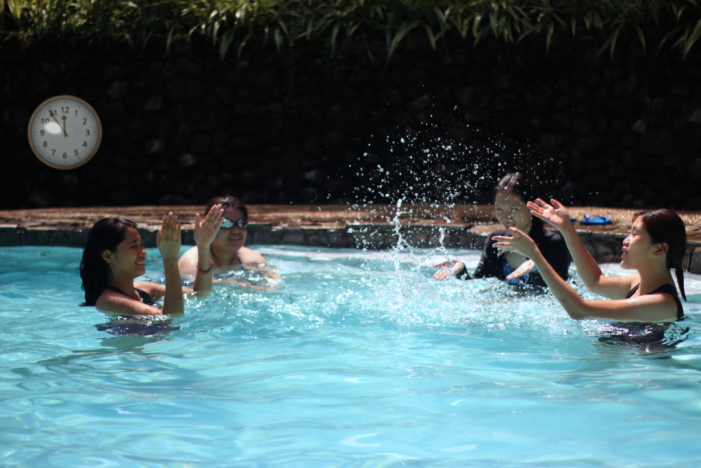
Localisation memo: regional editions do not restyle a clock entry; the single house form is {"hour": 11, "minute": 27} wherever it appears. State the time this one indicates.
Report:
{"hour": 11, "minute": 54}
